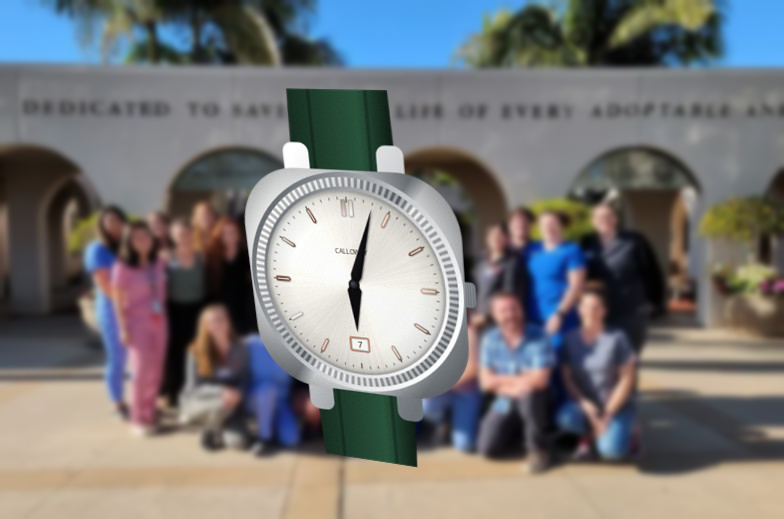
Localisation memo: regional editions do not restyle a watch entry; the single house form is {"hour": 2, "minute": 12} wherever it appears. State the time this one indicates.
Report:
{"hour": 6, "minute": 3}
